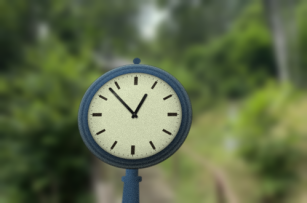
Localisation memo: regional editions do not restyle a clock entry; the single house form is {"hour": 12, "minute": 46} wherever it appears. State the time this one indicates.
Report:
{"hour": 12, "minute": 53}
